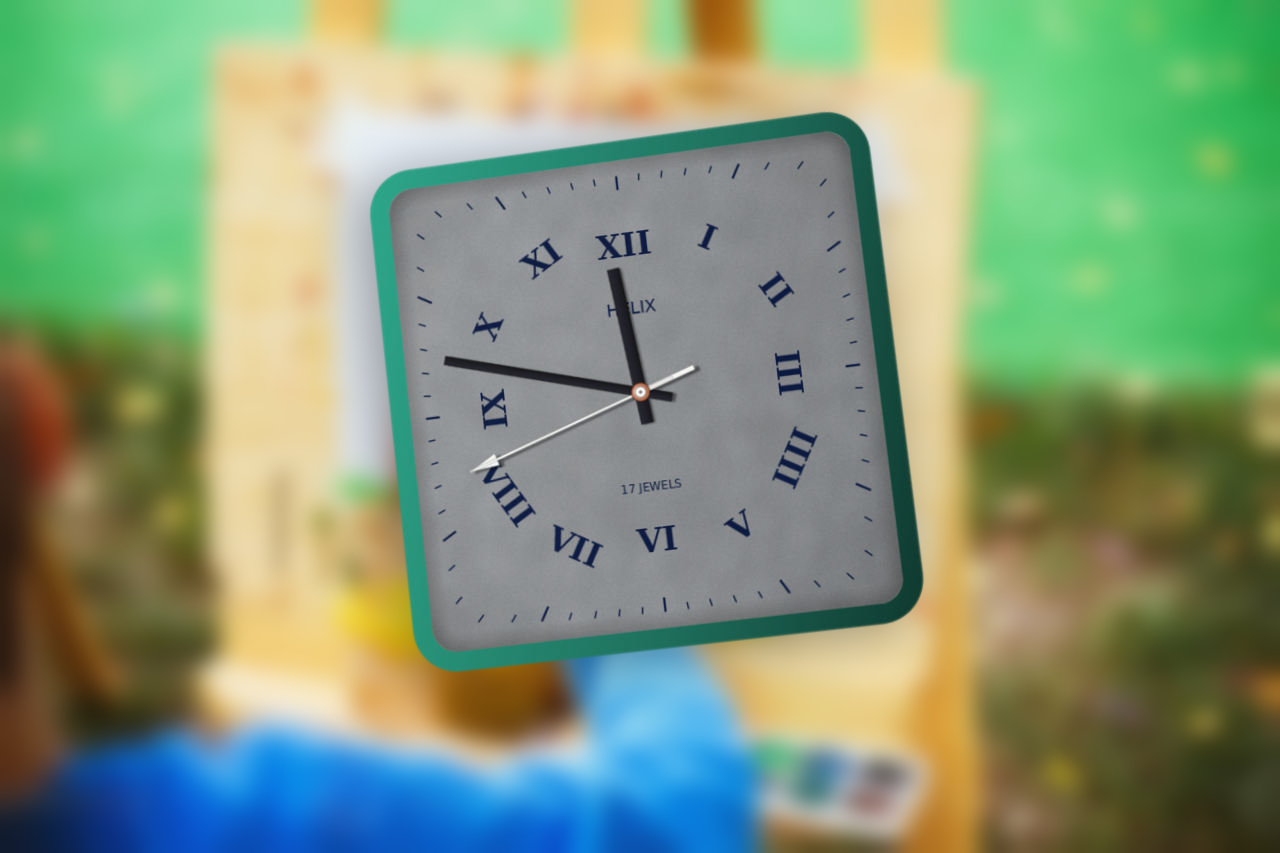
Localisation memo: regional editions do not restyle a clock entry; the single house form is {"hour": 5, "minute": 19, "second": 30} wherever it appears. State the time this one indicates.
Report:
{"hour": 11, "minute": 47, "second": 42}
